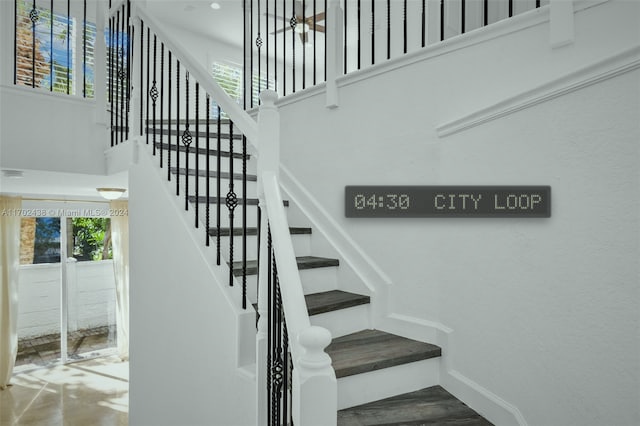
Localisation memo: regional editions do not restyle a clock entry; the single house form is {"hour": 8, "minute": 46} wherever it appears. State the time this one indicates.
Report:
{"hour": 4, "minute": 30}
